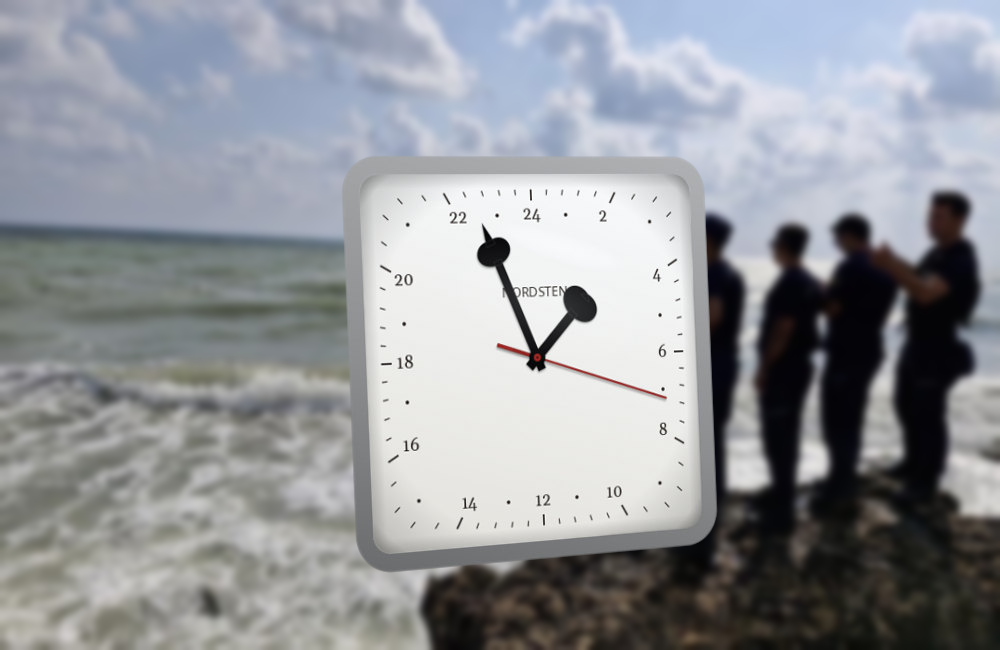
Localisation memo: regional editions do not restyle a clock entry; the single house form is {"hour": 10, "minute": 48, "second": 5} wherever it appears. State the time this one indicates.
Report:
{"hour": 2, "minute": 56, "second": 18}
